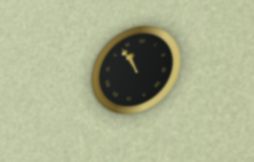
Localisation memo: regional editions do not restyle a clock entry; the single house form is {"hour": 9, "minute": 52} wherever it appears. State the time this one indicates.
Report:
{"hour": 10, "minute": 53}
